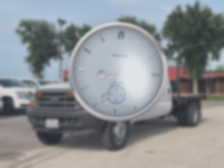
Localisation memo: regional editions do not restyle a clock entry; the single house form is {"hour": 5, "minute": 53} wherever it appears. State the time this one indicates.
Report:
{"hour": 8, "minute": 34}
